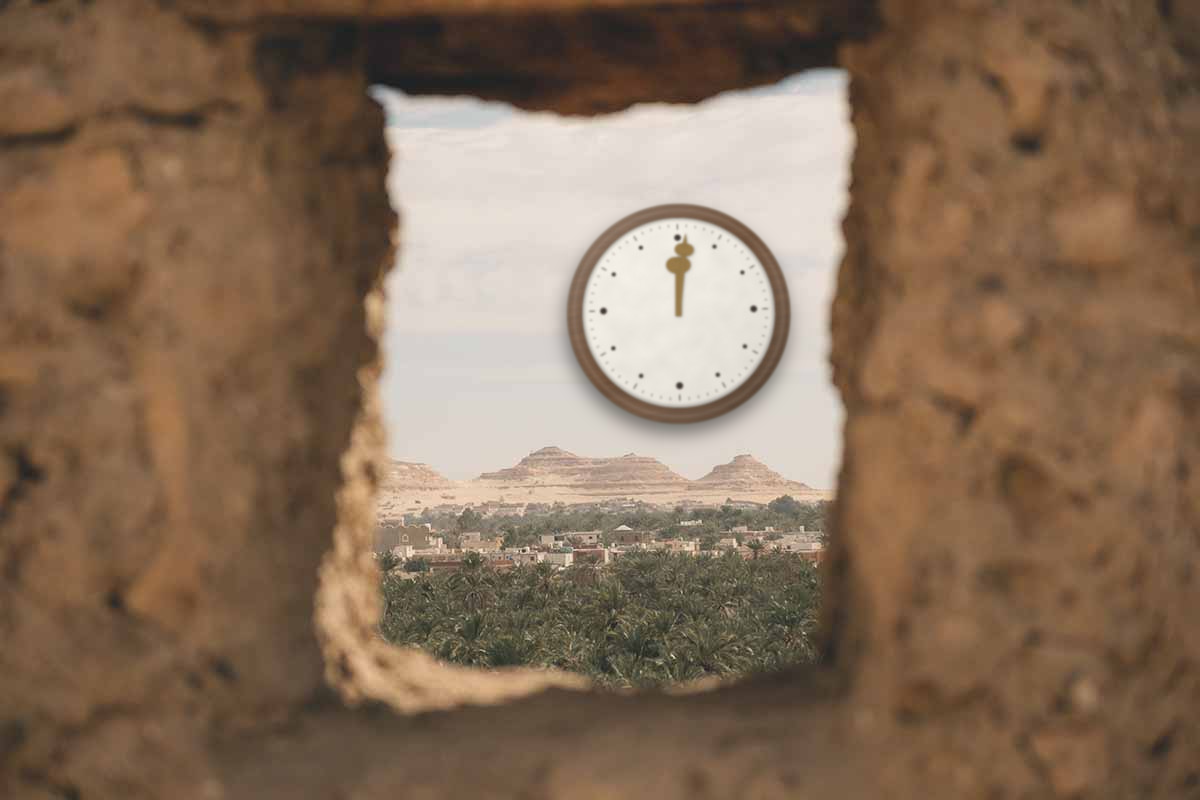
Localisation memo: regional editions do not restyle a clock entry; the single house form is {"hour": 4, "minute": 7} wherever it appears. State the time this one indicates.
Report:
{"hour": 12, "minute": 1}
